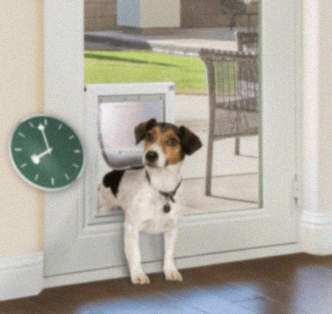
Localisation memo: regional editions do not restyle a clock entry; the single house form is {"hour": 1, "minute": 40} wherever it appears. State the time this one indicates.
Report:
{"hour": 7, "minute": 58}
